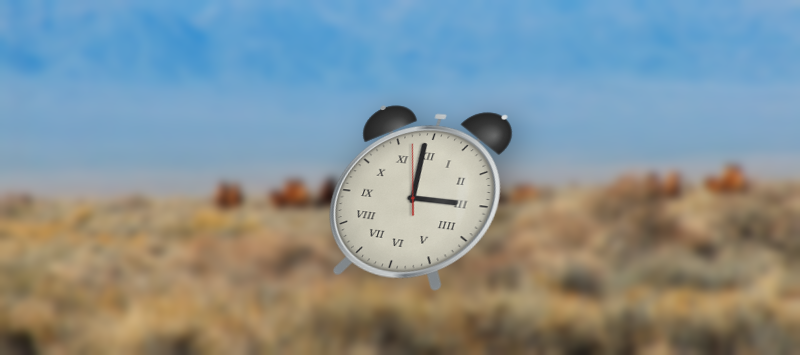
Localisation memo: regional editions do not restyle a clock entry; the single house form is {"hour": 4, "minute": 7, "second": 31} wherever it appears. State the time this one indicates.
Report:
{"hour": 2, "minute": 58, "second": 57}
